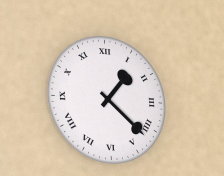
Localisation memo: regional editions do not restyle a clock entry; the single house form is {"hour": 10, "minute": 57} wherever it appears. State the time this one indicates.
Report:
{"hour": 1, "minute": 22}
